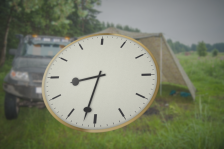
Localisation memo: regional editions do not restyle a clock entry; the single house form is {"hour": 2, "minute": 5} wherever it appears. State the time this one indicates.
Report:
{"hour": 8, "minute": 32}
